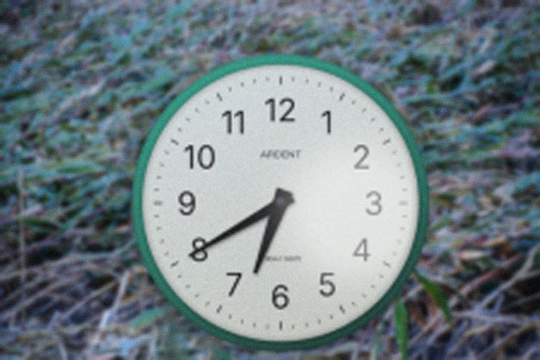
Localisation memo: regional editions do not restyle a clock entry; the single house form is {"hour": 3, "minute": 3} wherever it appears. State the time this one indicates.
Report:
{"hour": 6, "minute": 40}
